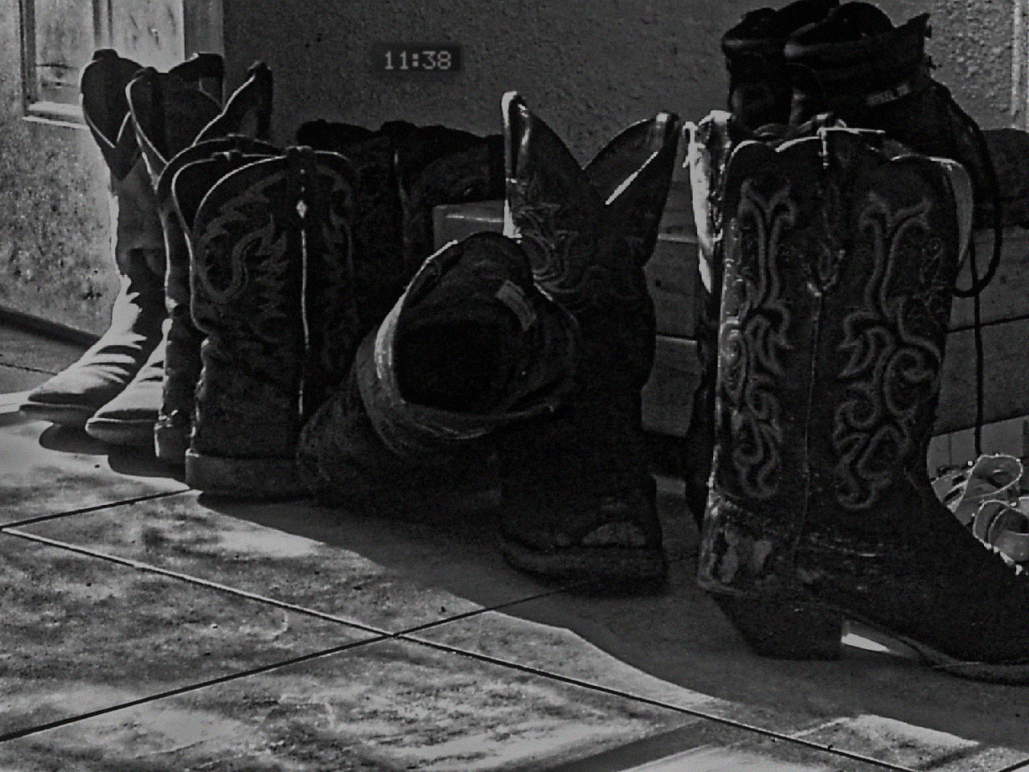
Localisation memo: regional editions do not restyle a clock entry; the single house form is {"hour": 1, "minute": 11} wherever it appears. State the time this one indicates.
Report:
{"hour": 11, "minute": 38}
